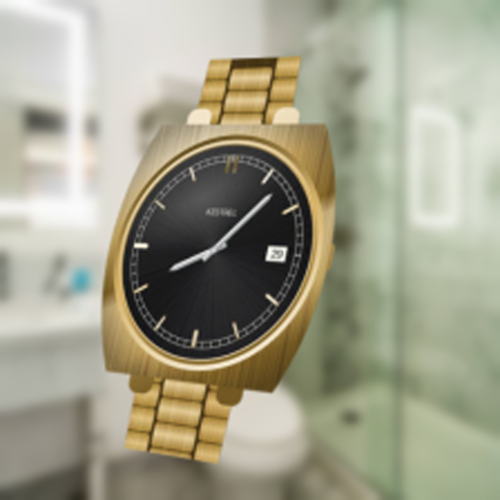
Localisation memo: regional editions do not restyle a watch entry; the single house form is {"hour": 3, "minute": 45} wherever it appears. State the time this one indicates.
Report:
{"hour": 8, "minute": 7}
